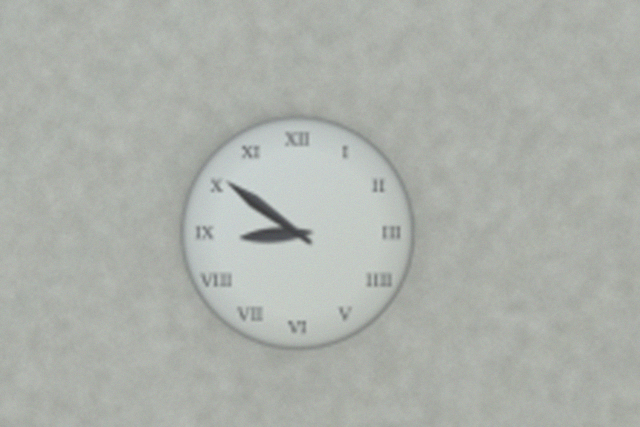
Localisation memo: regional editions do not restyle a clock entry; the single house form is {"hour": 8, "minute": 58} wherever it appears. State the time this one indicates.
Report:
{"hour": 8, "minute": 51}
